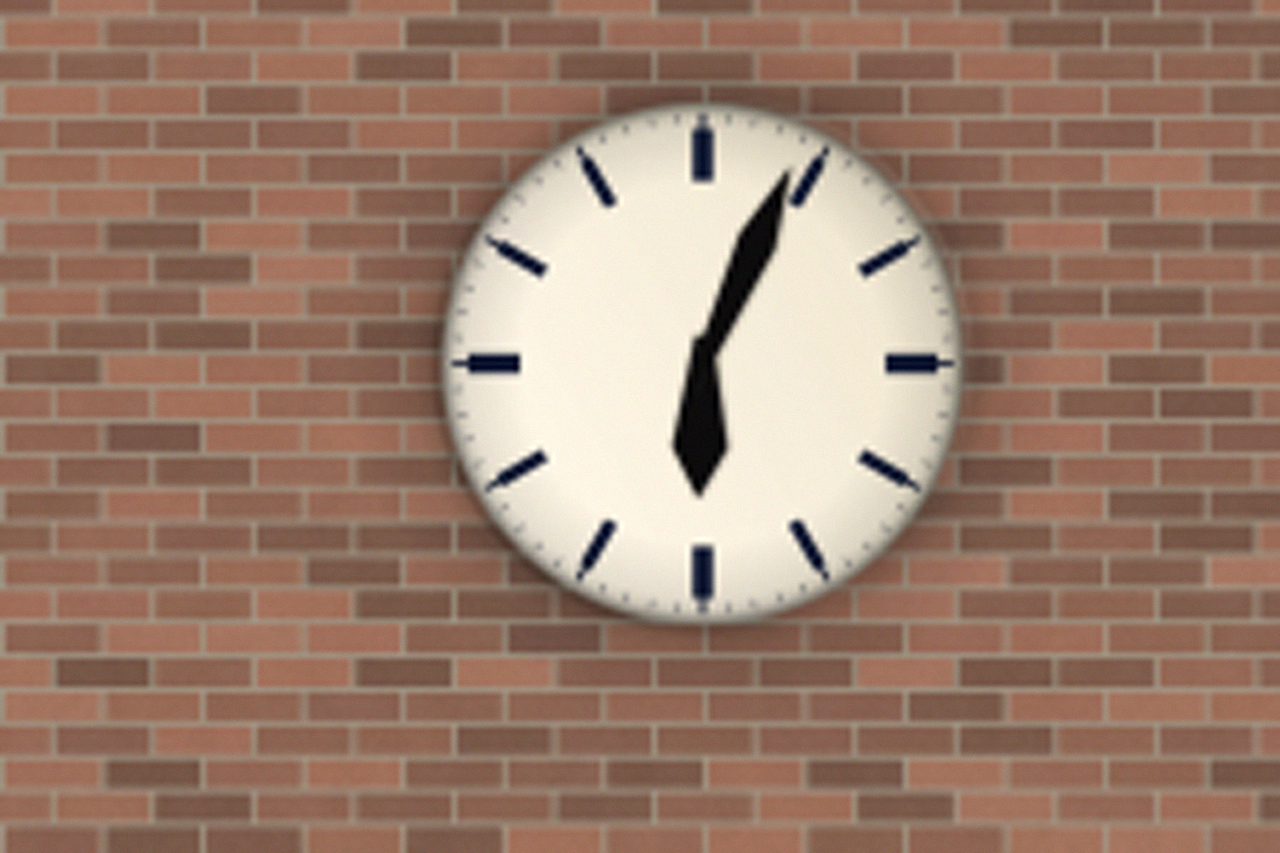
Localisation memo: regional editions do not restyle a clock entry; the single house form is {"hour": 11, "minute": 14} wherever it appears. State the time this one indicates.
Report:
{"hour": 6, "minute": 4}
